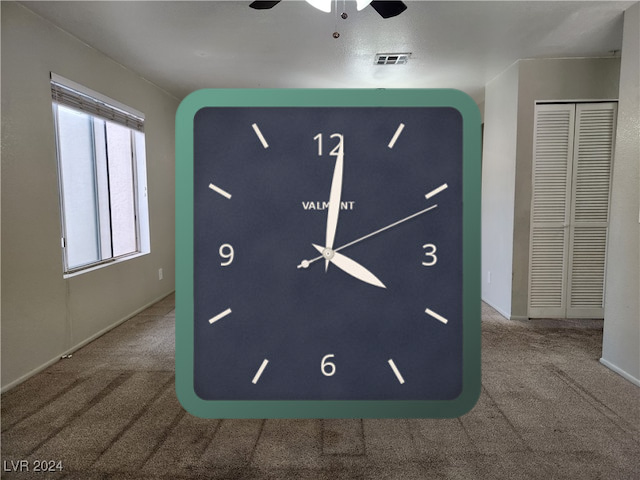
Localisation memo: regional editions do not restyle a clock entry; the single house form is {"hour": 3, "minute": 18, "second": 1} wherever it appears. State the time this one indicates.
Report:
{"hour": 4, "minute": 1, "second": 11}
